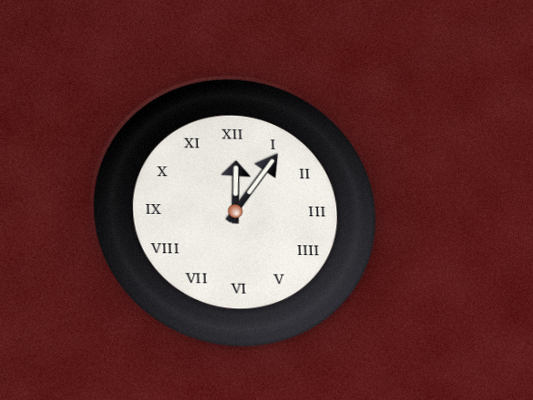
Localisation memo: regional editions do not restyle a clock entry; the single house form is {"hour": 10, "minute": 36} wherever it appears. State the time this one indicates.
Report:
{"hour": 12, "minute": 6}
